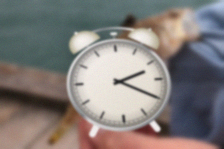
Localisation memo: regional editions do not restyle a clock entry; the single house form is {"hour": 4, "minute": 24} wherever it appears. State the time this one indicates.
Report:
{"hour": 2, "minute": 20}
